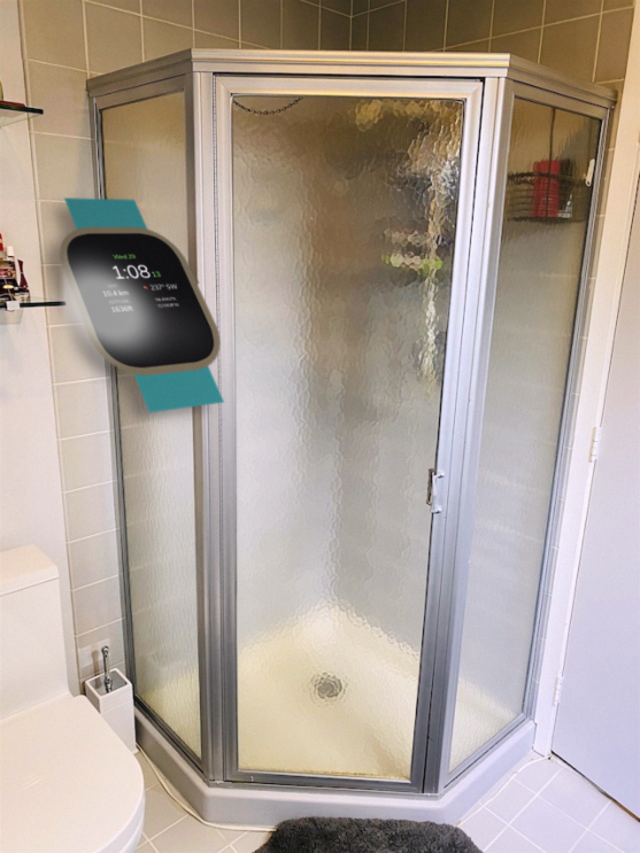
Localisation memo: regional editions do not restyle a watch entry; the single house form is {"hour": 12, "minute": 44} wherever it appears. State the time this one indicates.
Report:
{"hour": 1, "minute": 8}
